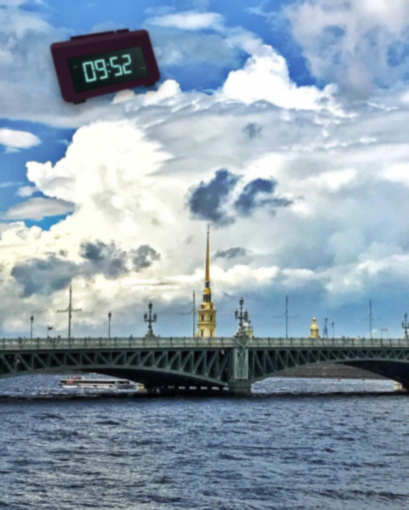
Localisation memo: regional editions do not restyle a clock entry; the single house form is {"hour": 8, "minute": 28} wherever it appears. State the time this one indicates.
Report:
{"hour": 9, "minute": 52}
